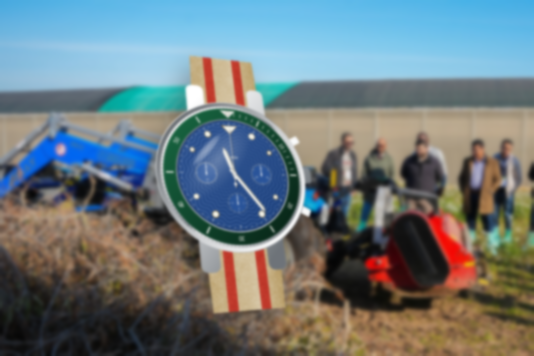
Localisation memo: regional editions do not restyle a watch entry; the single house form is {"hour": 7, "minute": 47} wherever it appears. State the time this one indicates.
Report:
{"hour": 11, "minute": 24}
